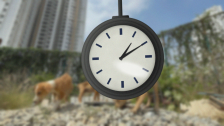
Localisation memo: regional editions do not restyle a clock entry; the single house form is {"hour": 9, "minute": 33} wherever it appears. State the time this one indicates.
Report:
{"hour": 1, "minute": 10}
